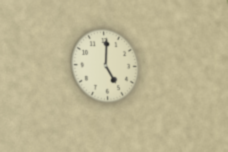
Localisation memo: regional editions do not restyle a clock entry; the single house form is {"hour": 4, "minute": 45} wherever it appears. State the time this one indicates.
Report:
{"hour": 5, "minute": 1}
